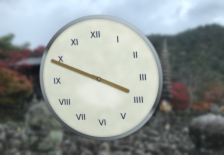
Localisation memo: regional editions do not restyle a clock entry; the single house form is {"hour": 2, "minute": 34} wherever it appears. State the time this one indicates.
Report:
{"hour": 3, "minute": 49}
